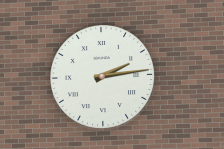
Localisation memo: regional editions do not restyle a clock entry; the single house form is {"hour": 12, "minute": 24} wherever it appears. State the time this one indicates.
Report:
{"hour": 2, "minute": 14}
